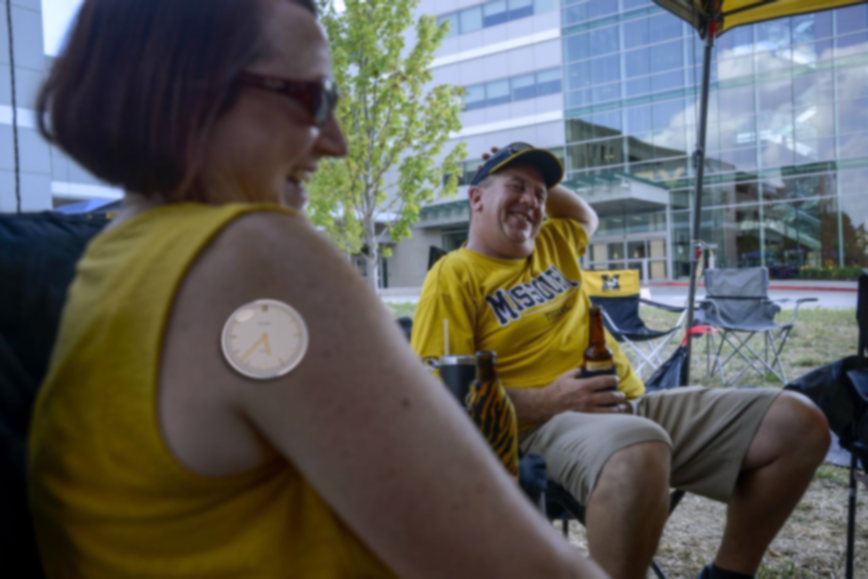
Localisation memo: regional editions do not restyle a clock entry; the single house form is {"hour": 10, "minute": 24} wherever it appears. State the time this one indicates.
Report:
{"hour": 5, "minute": 37}
